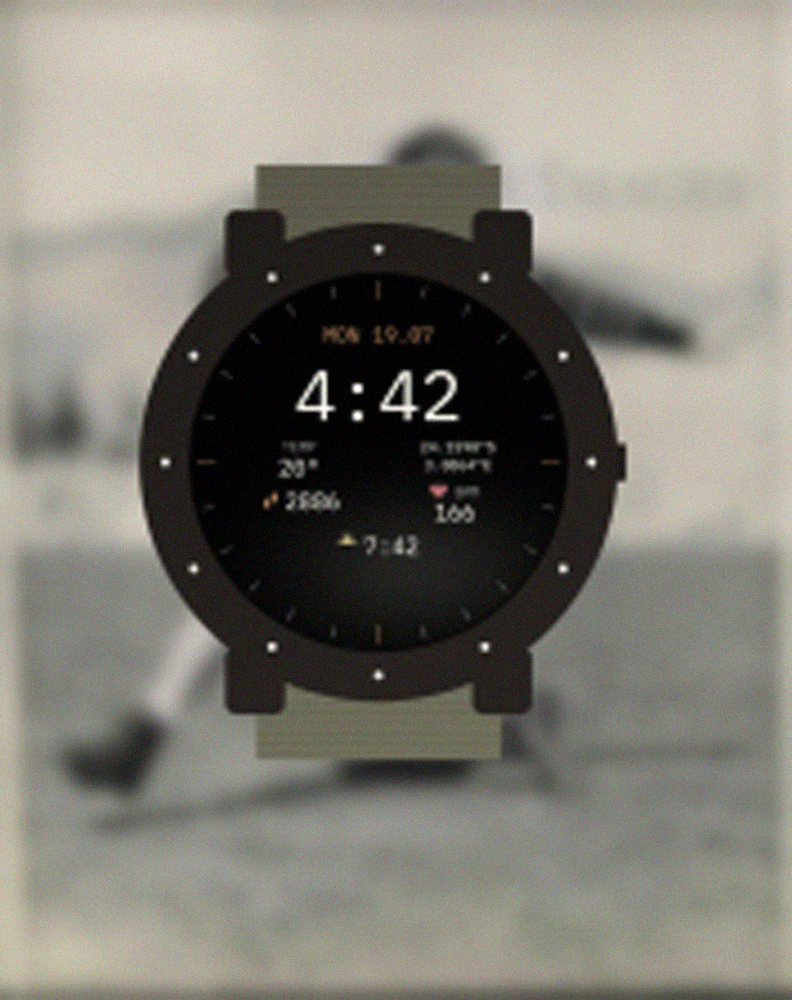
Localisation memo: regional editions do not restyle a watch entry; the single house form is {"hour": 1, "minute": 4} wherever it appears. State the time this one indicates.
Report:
{"hour": 4, "minute": 42}
